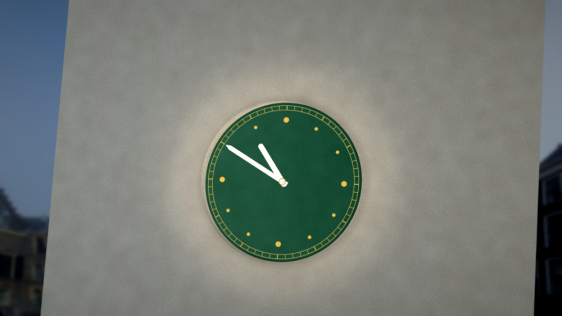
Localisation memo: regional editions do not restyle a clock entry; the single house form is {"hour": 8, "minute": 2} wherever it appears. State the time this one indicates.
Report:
{"hour": 10, "minute": 50}
